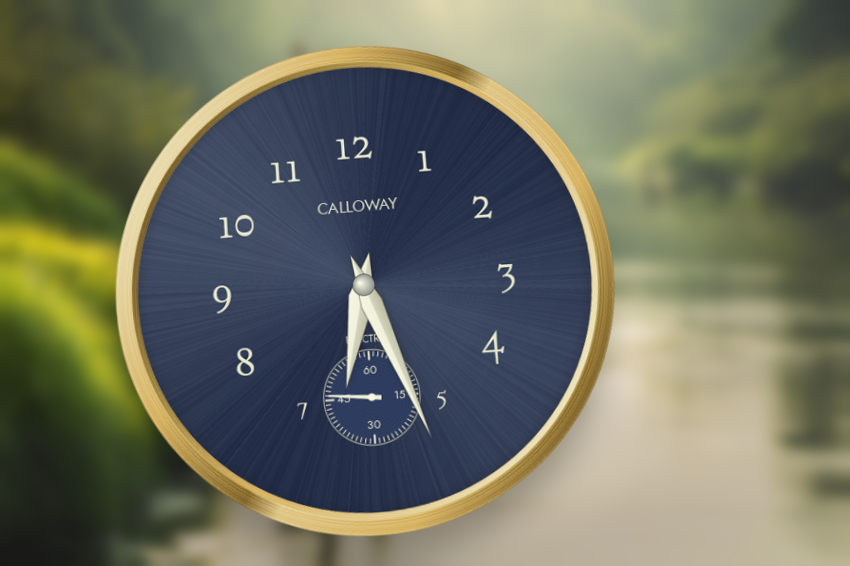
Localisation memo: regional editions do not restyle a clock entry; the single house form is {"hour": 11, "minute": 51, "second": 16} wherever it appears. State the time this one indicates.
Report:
{"hour": 6, "minute": 26, "second": 46}
